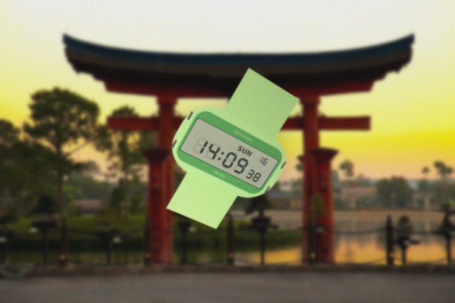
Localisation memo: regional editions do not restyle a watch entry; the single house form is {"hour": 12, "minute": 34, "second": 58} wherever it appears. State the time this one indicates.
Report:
{"hour": 14, "minute": 9, "second": 38}
